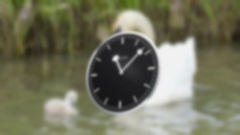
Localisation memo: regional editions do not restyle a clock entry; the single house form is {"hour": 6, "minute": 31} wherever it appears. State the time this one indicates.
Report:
{"hour": 11, "minute": 8}
